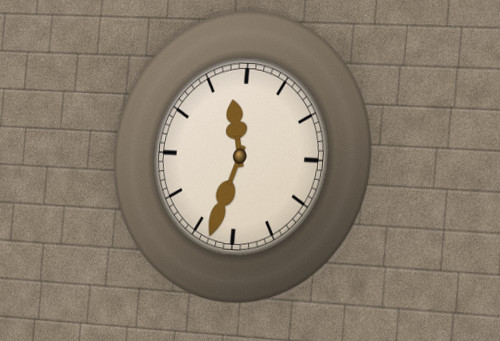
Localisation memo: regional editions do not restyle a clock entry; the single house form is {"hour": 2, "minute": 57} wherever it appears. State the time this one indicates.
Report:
{"hour": 11, "minute": 33}
